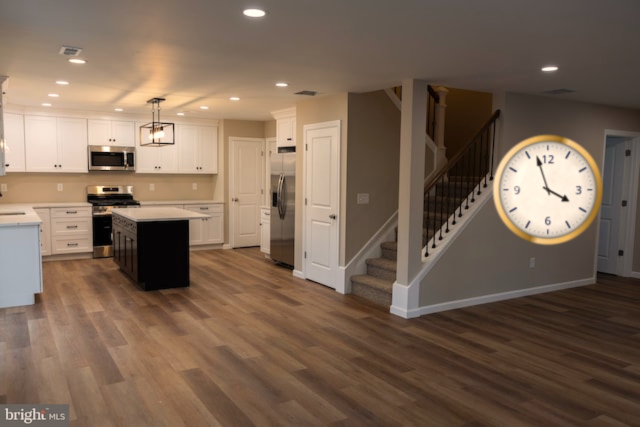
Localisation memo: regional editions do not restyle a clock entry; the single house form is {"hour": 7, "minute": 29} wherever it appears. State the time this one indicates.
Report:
{"hour": 3, "minute": 57}
